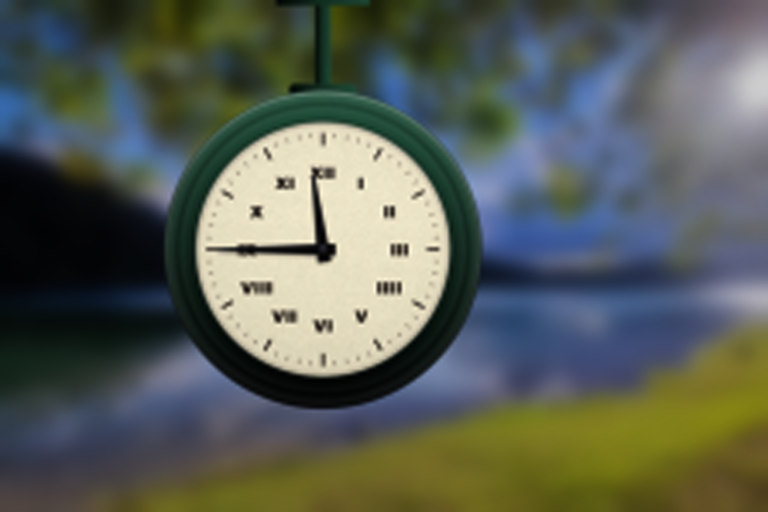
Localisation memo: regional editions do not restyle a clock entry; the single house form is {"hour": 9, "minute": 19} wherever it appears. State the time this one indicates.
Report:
{"hour": 11, "minute": 45}
